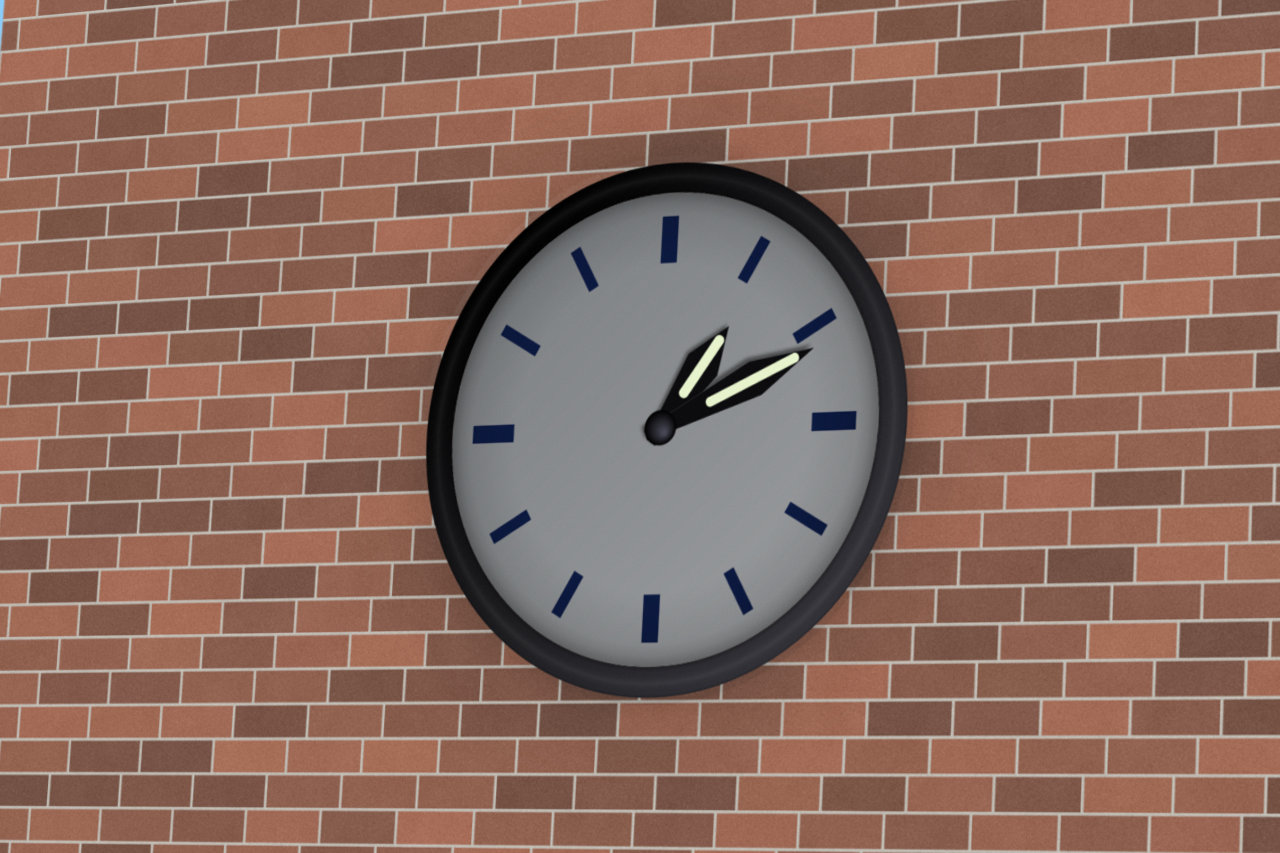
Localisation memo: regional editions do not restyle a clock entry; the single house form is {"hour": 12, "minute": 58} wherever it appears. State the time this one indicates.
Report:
{"hour": 1, "minute": 11}
